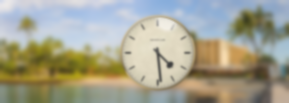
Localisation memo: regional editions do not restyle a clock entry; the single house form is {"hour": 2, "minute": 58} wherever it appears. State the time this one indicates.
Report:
{"hour": 4, "minute": 29}
